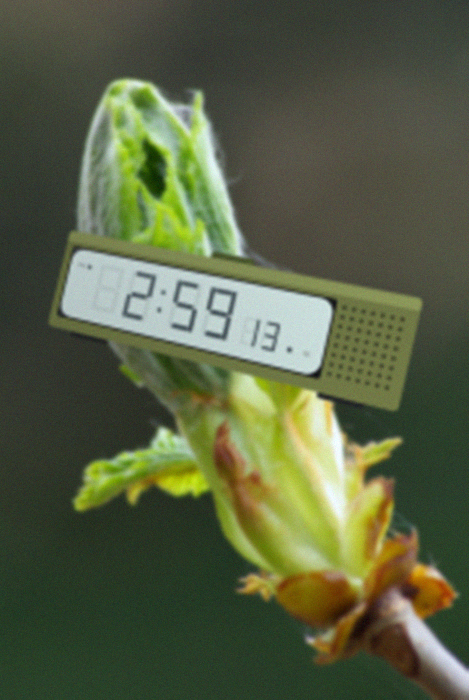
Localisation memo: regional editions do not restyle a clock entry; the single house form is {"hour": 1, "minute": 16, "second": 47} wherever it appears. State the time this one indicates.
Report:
{"hour": 2, "minute": 59, "second": 13}
